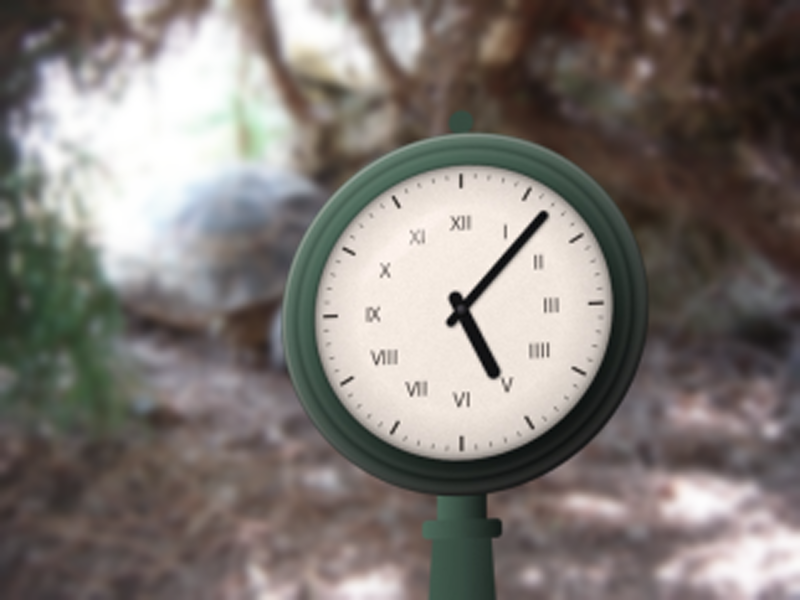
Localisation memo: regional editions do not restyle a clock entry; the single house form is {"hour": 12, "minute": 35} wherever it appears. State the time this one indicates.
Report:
{"hour": 5, "minute": 7}
